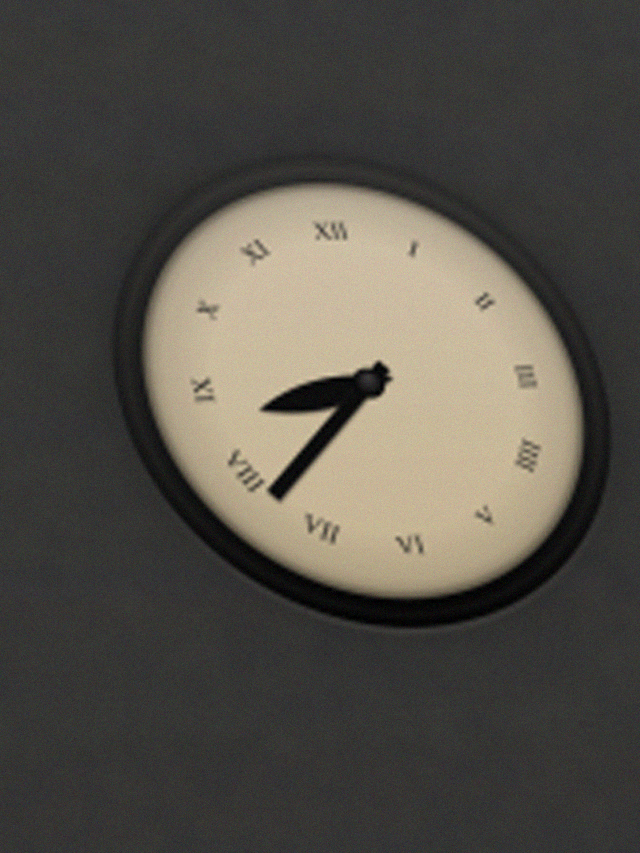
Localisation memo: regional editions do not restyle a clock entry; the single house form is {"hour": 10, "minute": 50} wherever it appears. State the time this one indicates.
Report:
{"hour": 8, "minute": 38}
